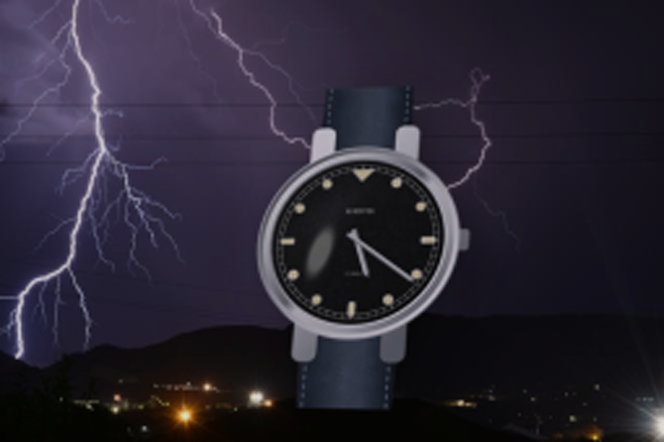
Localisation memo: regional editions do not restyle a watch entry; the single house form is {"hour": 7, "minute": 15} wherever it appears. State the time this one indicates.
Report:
{"hour": 5, "minute": 21}
